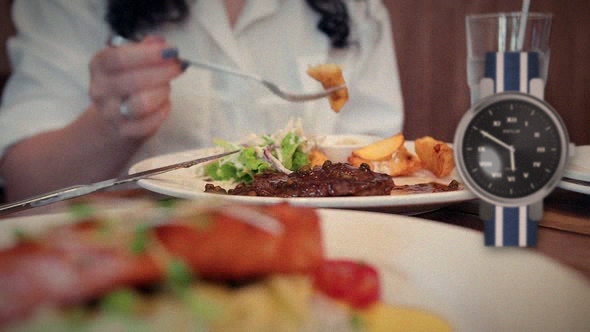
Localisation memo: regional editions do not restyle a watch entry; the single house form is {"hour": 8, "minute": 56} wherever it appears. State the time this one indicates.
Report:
{"hour": 5, "minute": 50}
